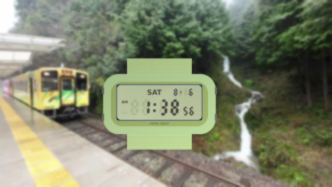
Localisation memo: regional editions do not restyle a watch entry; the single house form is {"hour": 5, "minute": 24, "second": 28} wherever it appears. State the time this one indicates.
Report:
{"hour": 1, "minute": 38, "second": 56}
